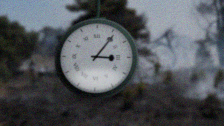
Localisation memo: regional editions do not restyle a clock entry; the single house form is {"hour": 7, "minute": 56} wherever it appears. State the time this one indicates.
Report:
{"hour": 3, "minute": 6}
